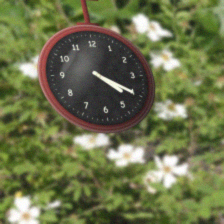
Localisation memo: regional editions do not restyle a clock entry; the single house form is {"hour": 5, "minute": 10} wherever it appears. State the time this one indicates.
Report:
{"hour": 4, "minute": 20}
